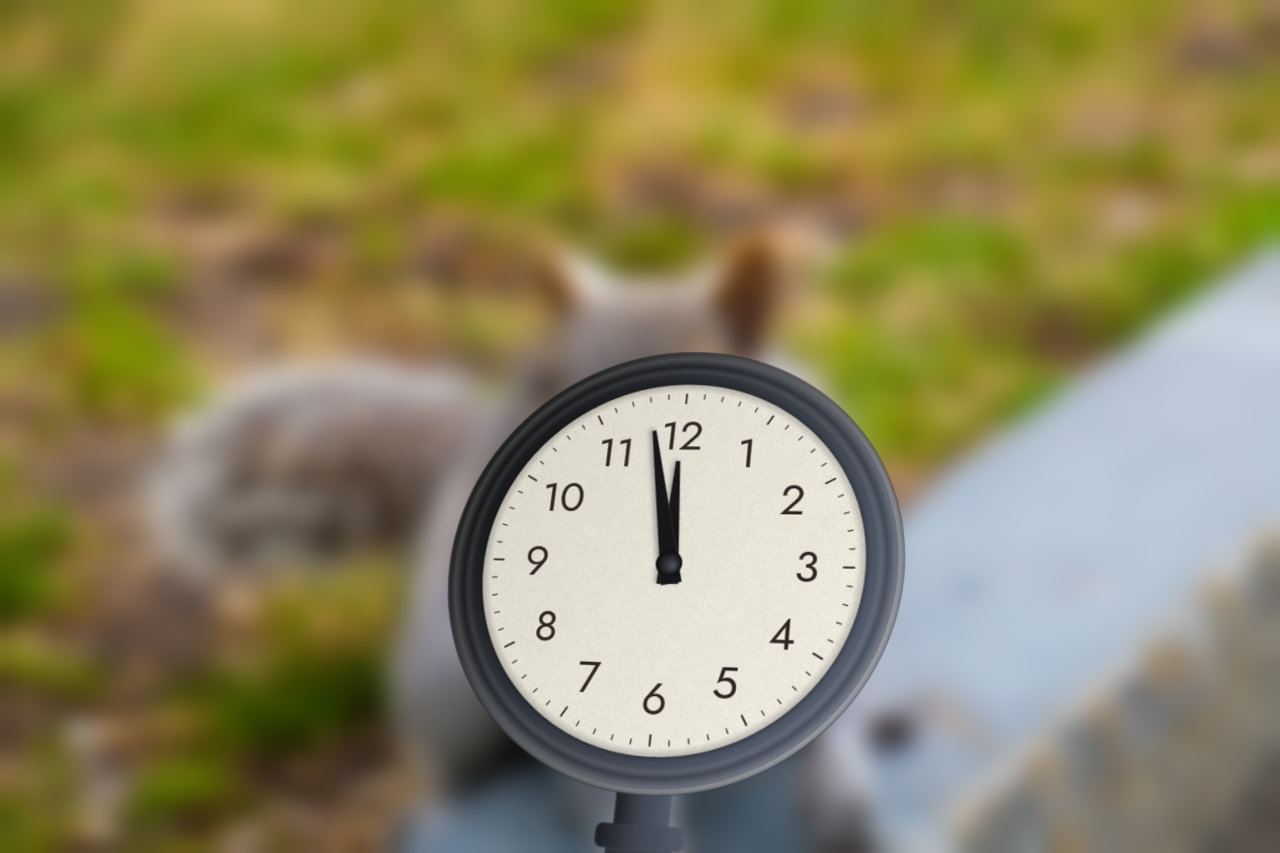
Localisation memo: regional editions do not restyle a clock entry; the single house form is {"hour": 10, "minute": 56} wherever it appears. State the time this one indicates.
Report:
{"hour": 11, "minute": 58}
